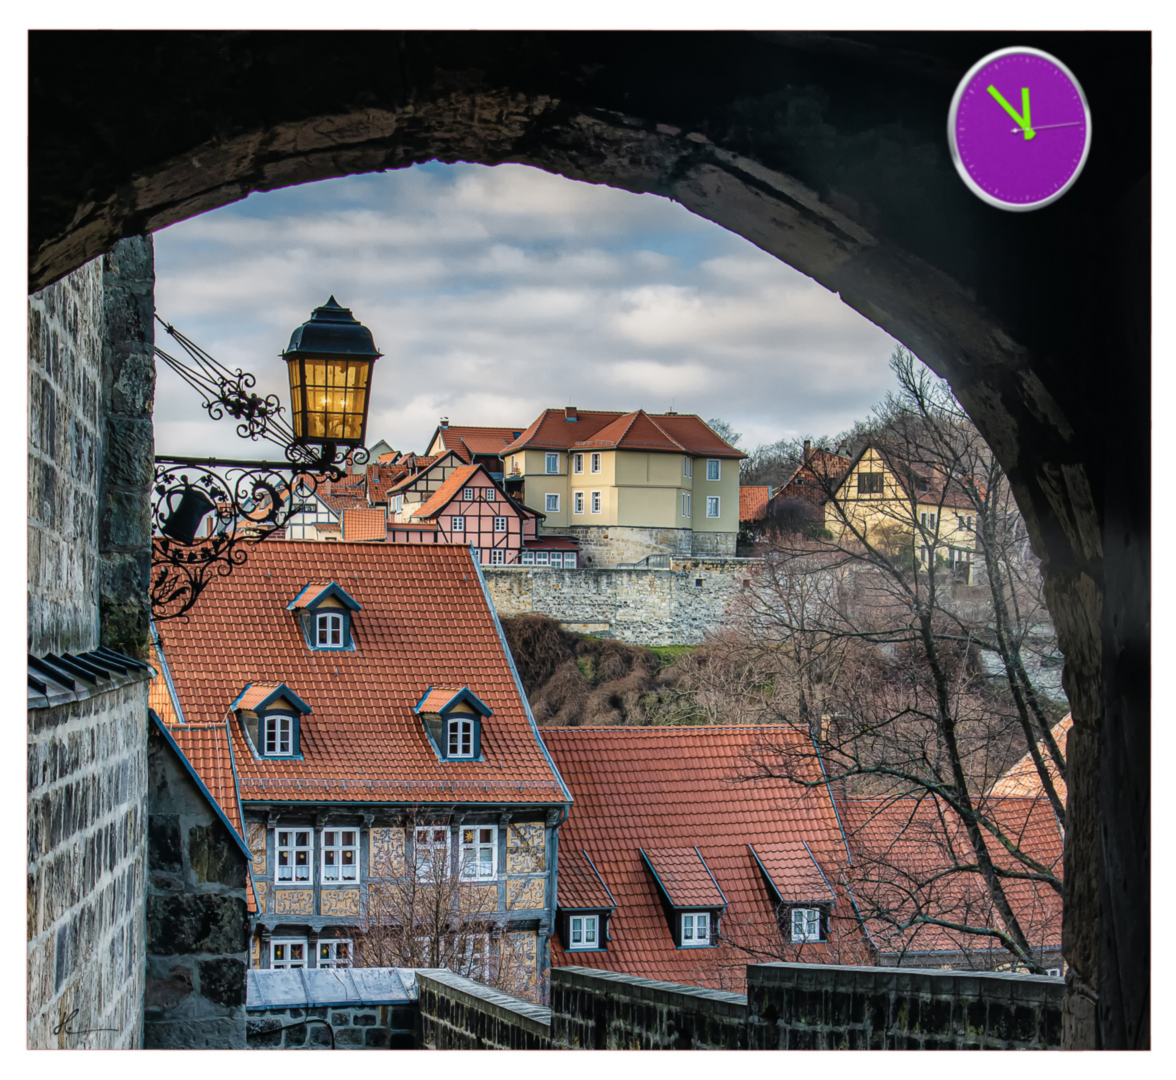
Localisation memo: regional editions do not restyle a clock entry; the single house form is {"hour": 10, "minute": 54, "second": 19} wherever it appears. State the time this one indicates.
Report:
{"hour": 11, "minute": 52, "second": 14}
